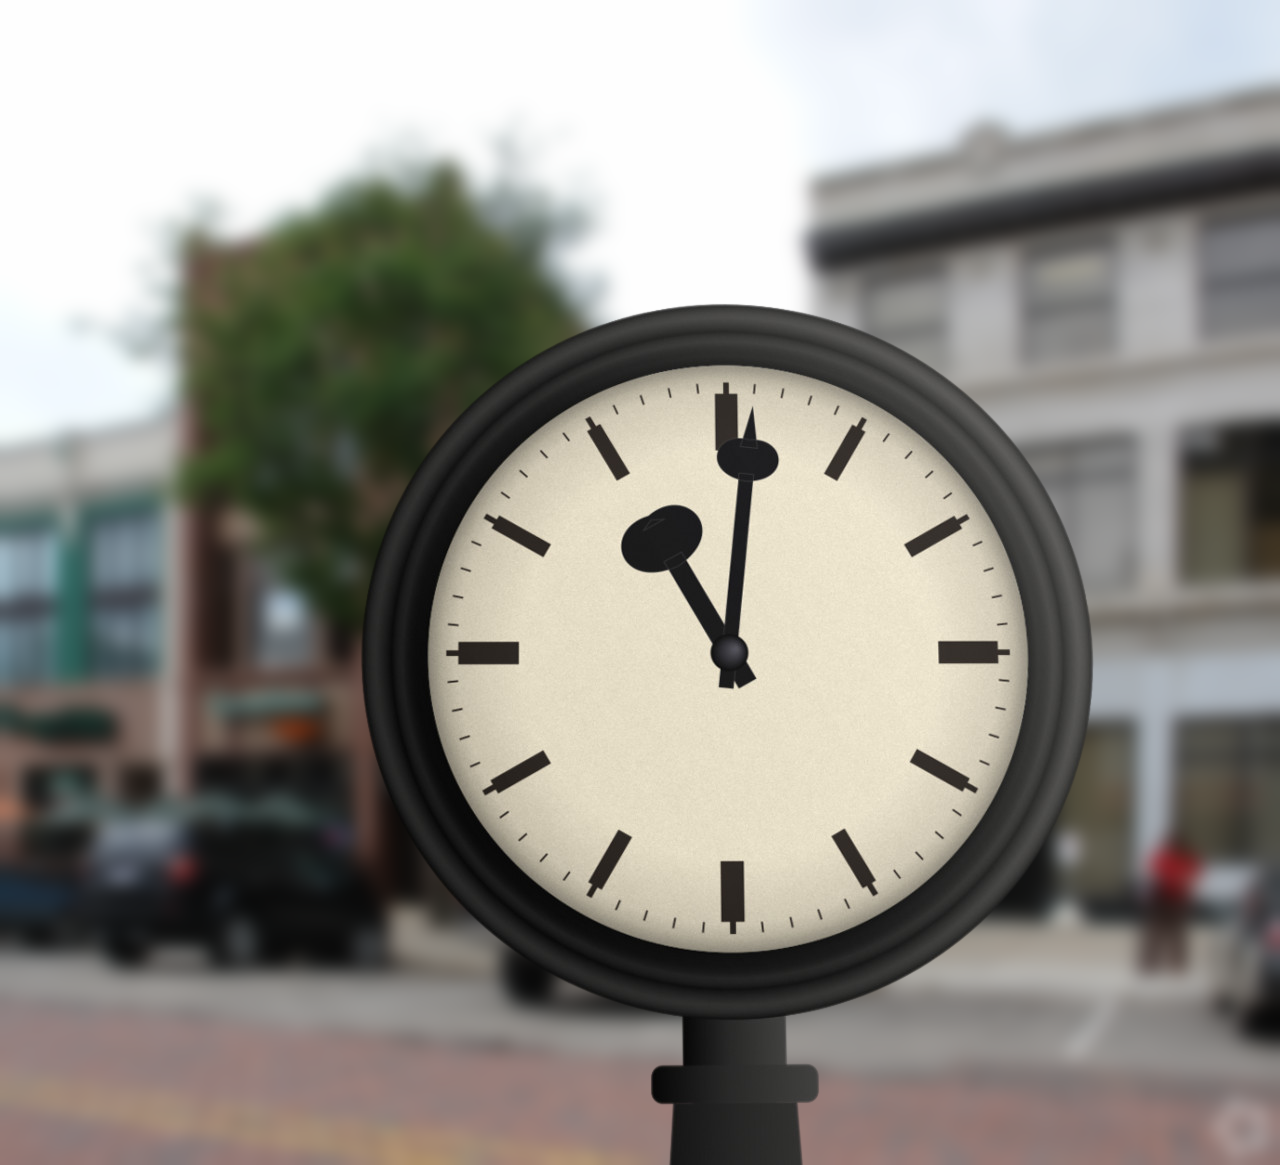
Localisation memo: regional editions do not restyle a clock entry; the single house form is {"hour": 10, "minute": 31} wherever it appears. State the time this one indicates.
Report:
{"hour": 11, "minute": 1}
